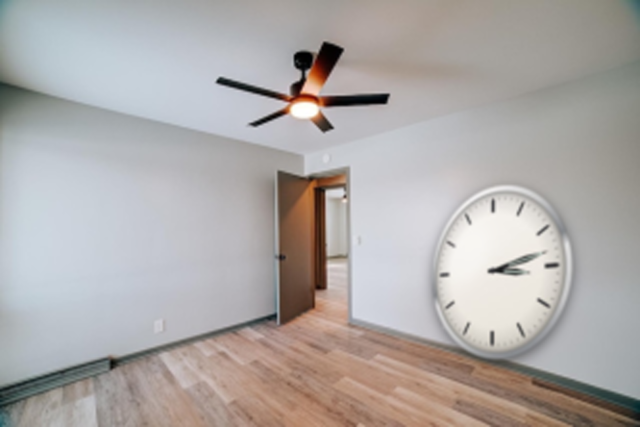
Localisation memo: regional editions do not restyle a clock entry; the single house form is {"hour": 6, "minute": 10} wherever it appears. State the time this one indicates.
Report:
{"hour": 3, "minute": 13}
